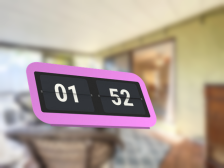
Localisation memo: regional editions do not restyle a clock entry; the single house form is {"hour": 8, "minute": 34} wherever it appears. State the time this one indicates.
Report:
{"hour": 1, "minute": 52}
